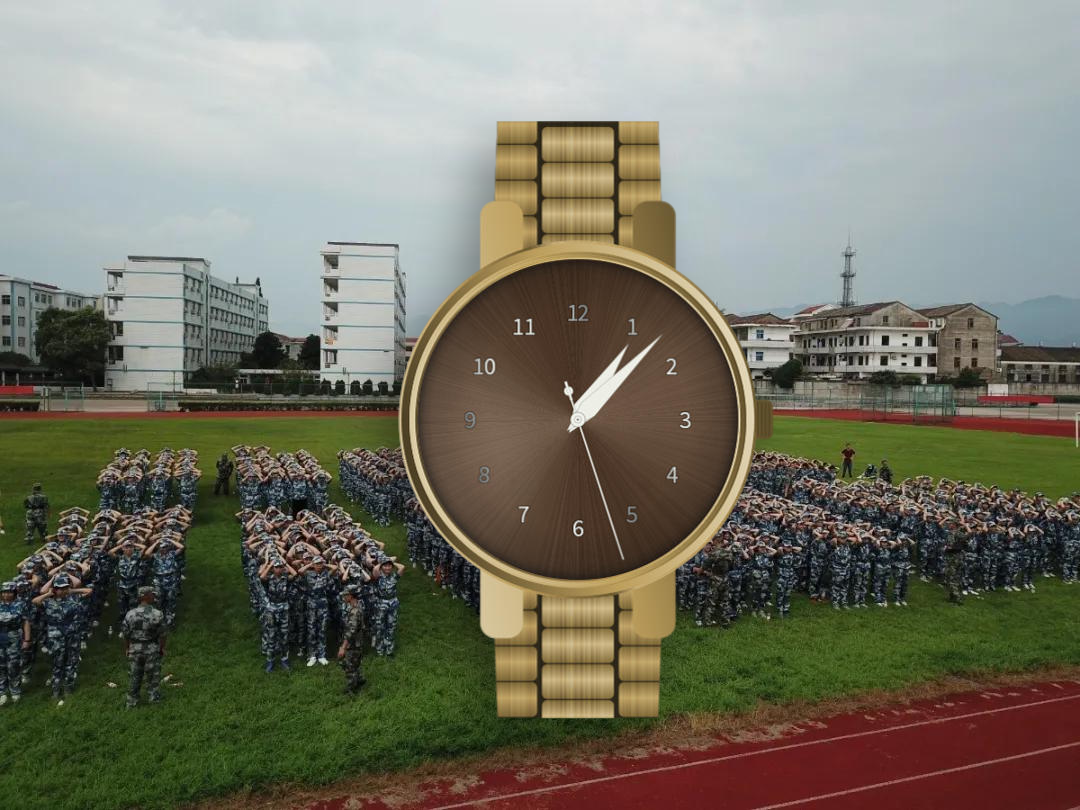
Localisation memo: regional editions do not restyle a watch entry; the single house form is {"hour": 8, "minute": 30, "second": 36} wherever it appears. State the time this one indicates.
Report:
{"hour": 1, "minute": 7, "second": 27}
